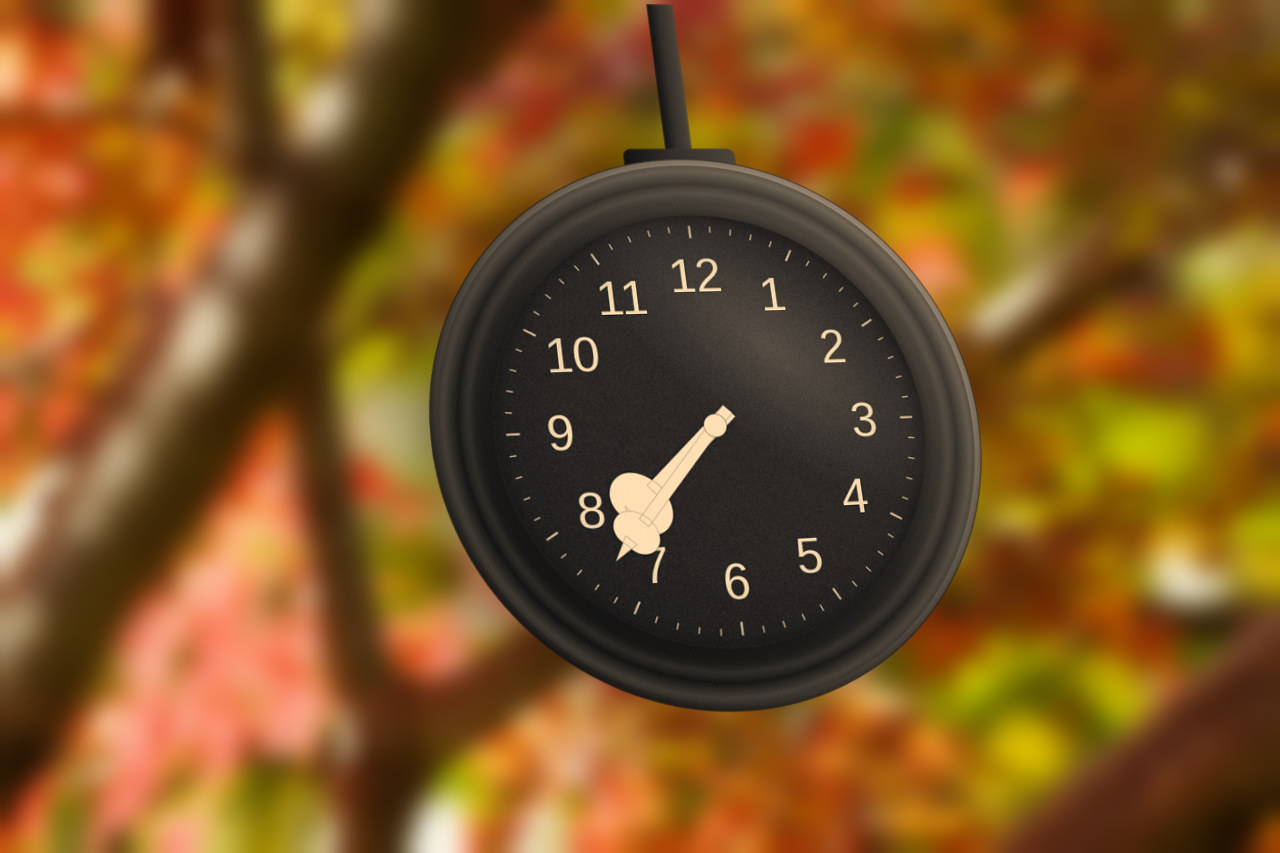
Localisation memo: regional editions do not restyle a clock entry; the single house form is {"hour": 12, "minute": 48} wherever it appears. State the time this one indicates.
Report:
{"hour": 7, "minute": 37}
